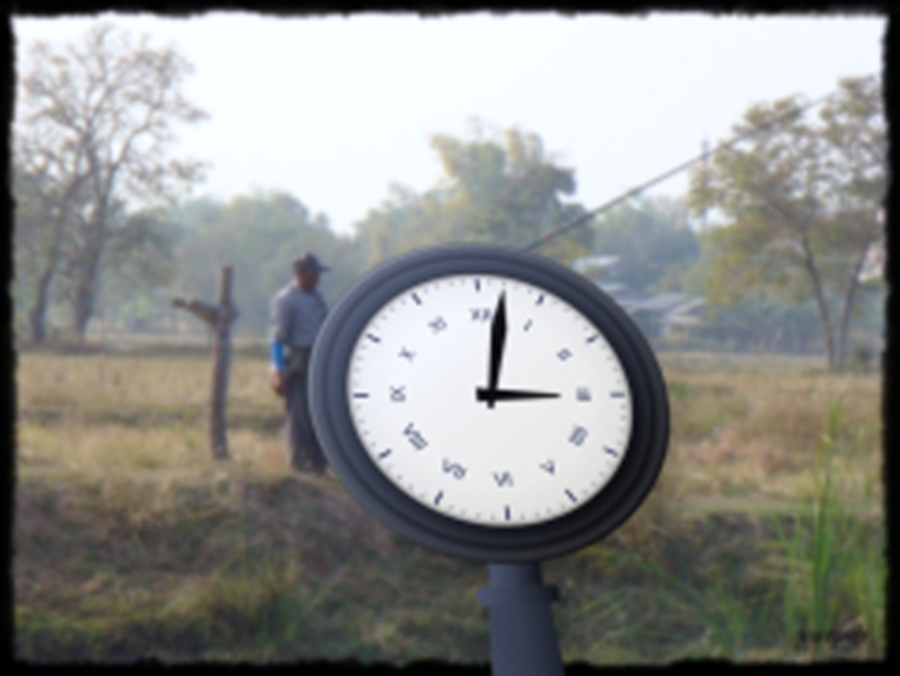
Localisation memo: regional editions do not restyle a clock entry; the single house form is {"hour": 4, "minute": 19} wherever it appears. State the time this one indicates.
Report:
{"hour": 3, "minute": 2}
